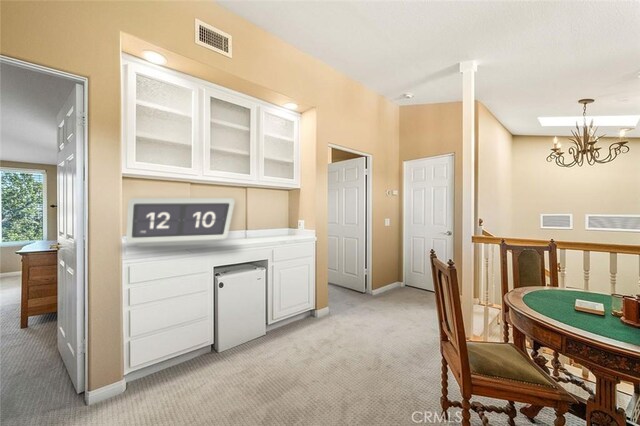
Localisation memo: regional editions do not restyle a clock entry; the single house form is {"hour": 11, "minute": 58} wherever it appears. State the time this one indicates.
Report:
{"hour": 12, "minute": 10}
